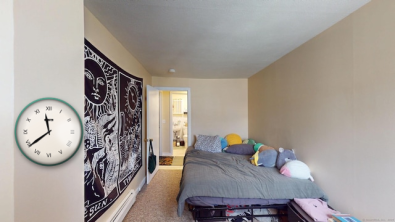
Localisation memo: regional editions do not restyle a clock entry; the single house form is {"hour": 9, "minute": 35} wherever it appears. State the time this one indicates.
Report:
{"hour": 11, "minute": 39}
